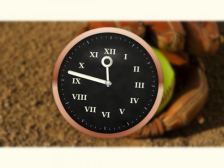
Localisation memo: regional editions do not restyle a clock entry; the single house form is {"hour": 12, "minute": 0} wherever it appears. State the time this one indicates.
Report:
{"hour": 11, "minute": 47}
